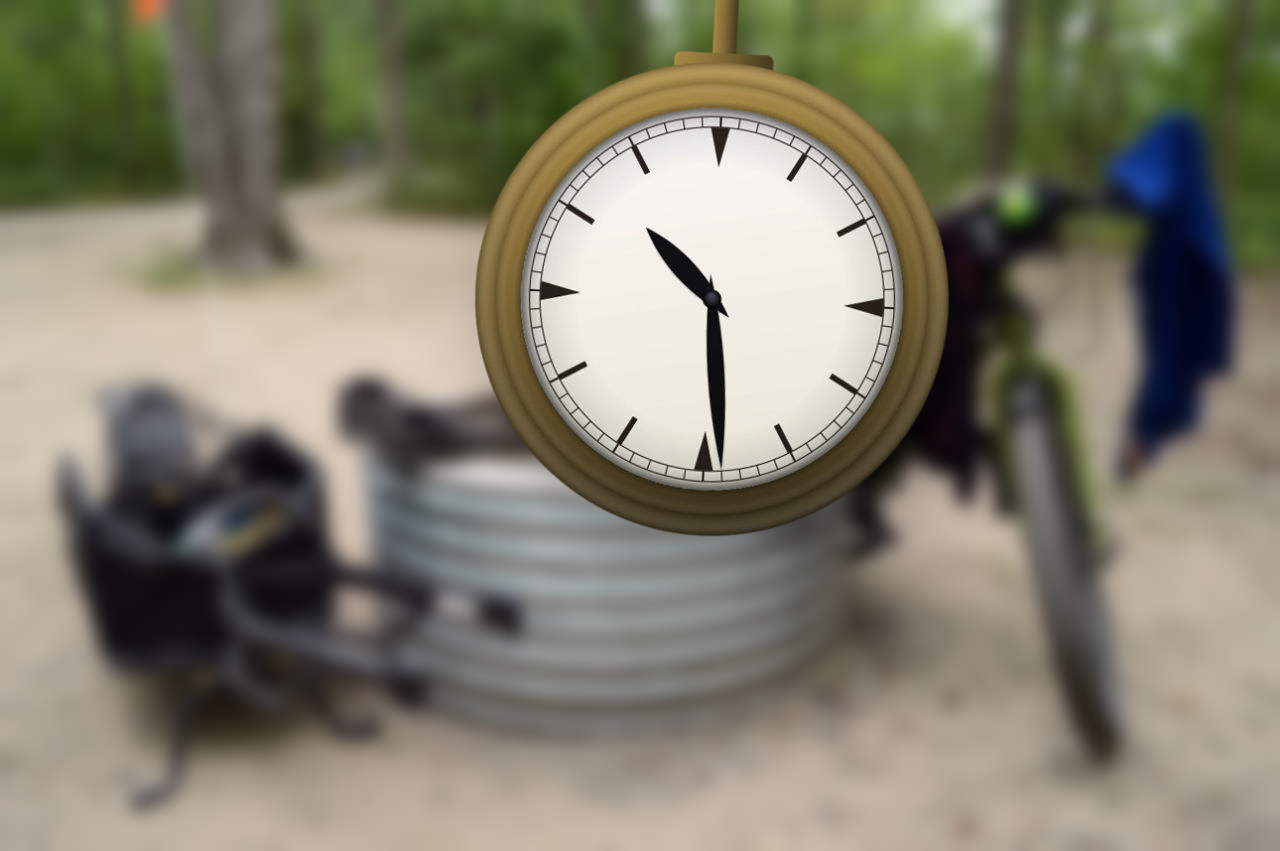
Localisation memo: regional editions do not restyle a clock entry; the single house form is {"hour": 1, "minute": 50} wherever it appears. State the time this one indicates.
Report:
{"hour": 10, "minute": 29}
